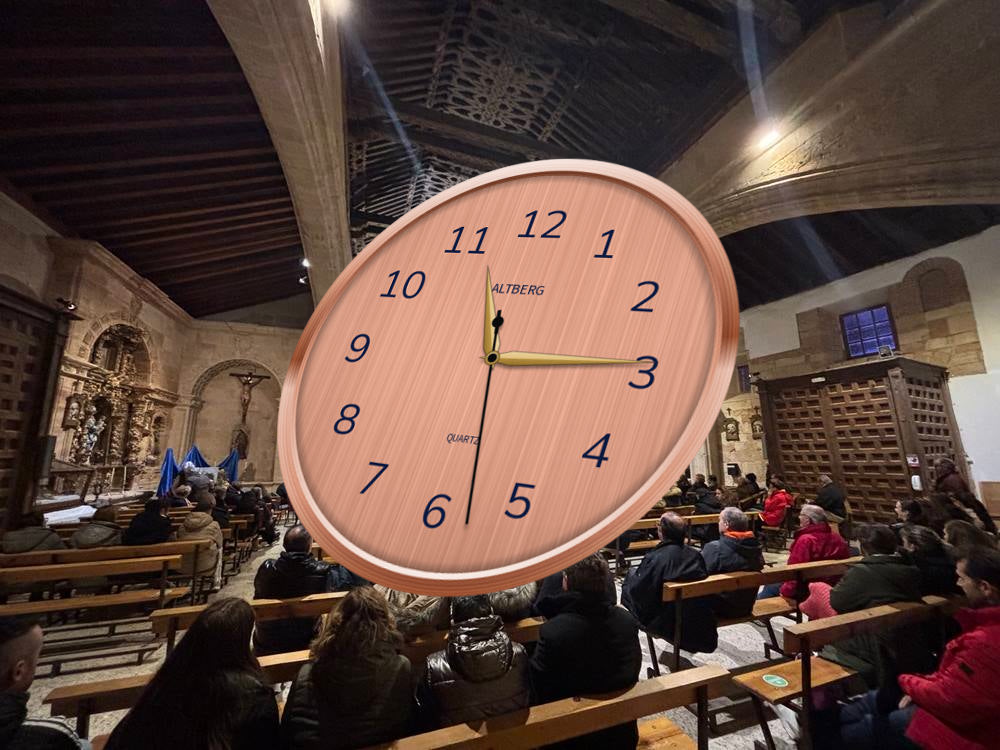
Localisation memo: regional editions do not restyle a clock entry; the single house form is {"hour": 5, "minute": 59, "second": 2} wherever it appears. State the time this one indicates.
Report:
{"hour": 11, "minute": 14, "second": 28}
